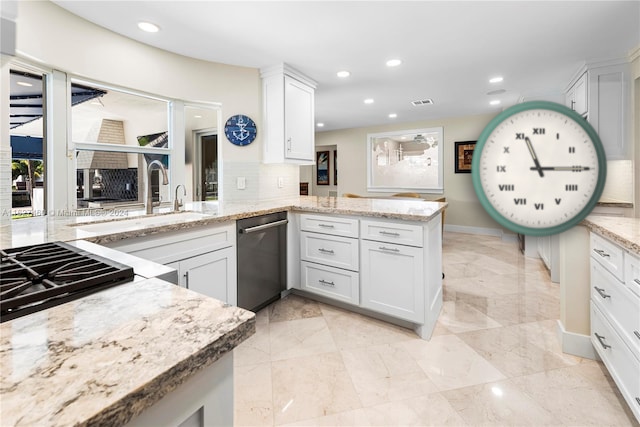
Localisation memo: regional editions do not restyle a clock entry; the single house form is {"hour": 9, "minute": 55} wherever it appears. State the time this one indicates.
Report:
{"hour": 11, "minute": 15}
